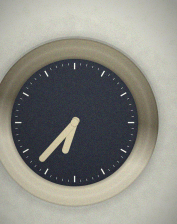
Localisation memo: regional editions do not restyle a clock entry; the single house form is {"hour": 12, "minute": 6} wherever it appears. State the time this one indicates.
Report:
{"hour": 6, "minute": 37}
